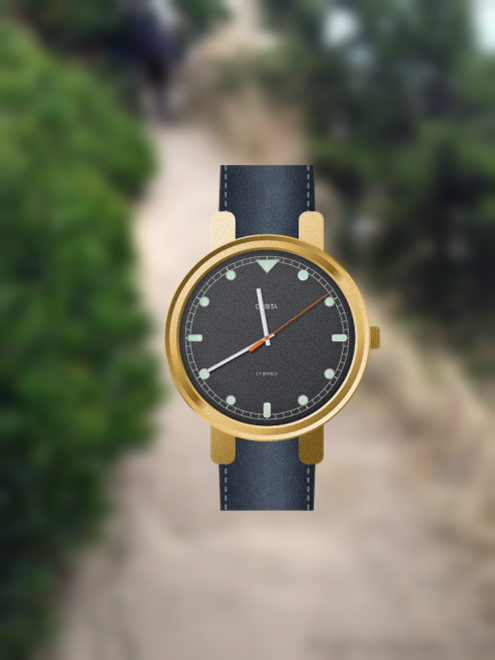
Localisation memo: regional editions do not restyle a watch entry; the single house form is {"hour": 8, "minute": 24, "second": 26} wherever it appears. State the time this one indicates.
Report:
{"hour": 11, "minute": 40, "second": 9}
